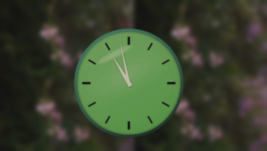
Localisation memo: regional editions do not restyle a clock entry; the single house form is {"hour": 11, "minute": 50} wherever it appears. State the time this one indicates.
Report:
{"hour": 10, "minute": 58}
